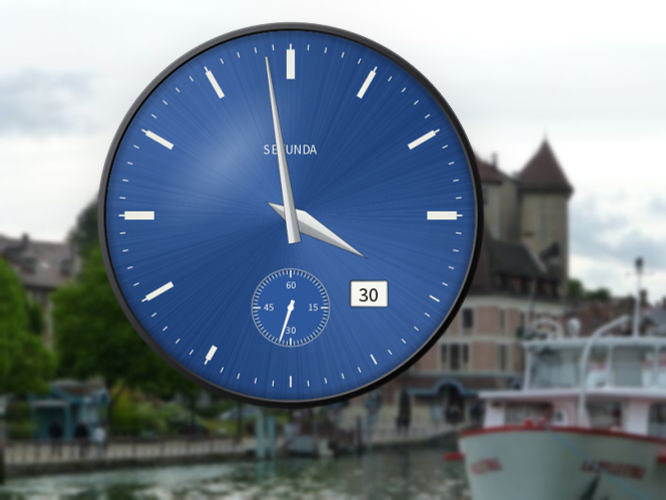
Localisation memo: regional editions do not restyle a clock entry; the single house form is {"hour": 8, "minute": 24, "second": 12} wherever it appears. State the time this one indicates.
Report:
{"hour": 3, "minute": 58, "second": 33}
